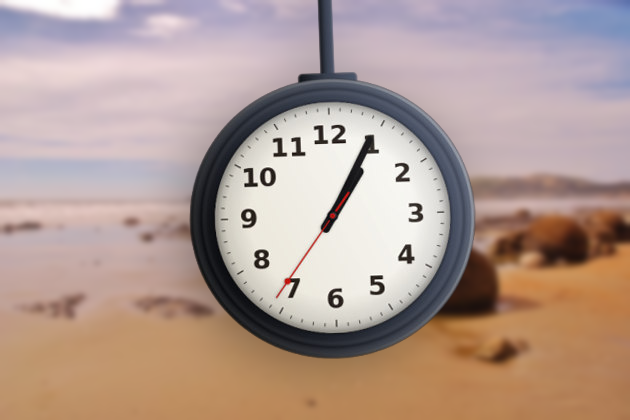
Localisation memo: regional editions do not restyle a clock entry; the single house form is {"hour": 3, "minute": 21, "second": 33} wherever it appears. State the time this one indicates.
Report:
{"hour": 1, "minute": 4, "second": 36}
